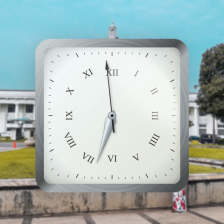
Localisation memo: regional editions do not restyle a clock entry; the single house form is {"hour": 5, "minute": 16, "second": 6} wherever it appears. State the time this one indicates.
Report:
{"hour": 6, "minute": 32, "second": 59}
